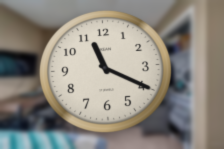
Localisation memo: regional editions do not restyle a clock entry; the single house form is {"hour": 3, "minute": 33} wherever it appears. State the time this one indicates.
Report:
{"hour": 11, "minute": 20}
